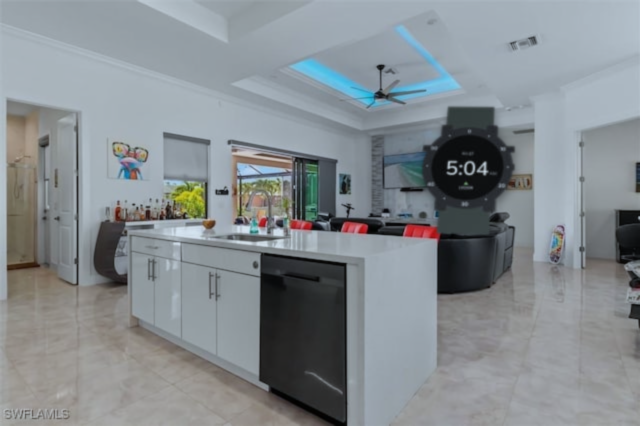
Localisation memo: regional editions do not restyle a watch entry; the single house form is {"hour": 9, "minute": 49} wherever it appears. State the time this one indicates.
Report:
{"hour": 5, "minute": 4}
